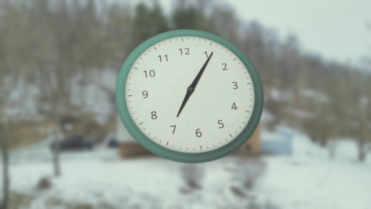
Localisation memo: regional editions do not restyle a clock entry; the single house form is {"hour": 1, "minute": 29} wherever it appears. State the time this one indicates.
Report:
{"hour": 7, "minute": 6}
